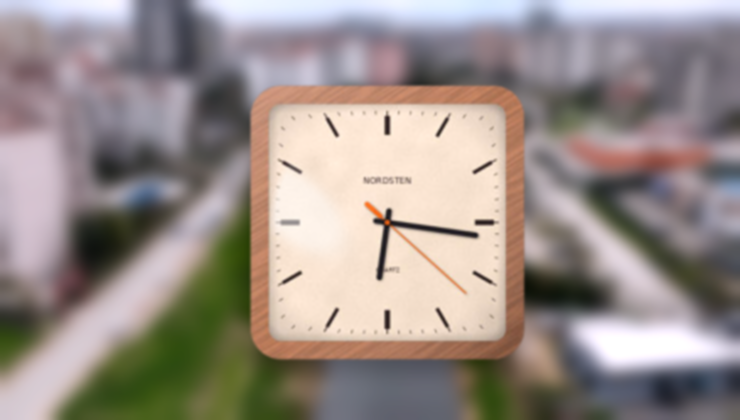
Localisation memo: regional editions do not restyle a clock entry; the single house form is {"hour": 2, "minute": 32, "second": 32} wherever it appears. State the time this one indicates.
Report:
{"hour": 6, "minute": 16, "second": 22}
